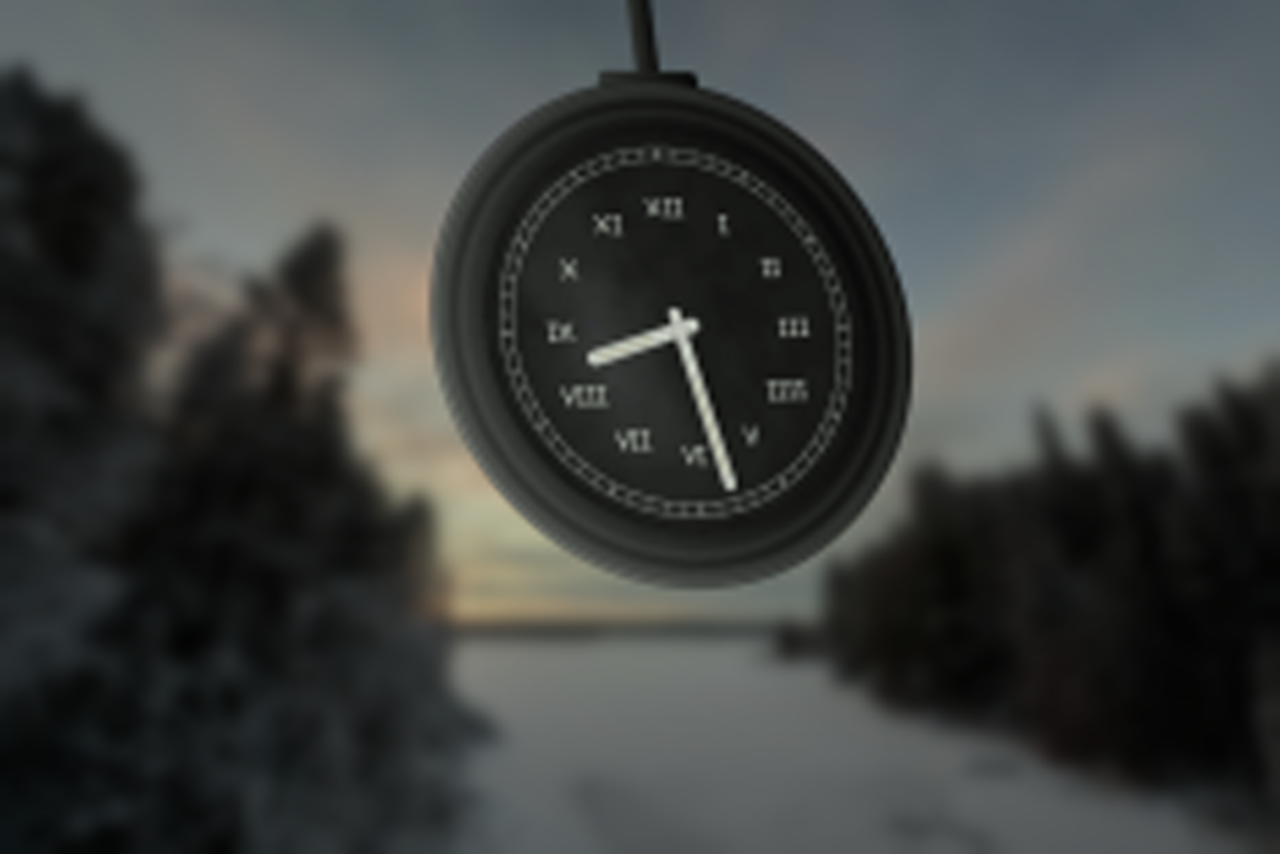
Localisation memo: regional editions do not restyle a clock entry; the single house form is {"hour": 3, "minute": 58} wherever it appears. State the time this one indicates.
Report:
{"hour": 8, "minute": 28}
